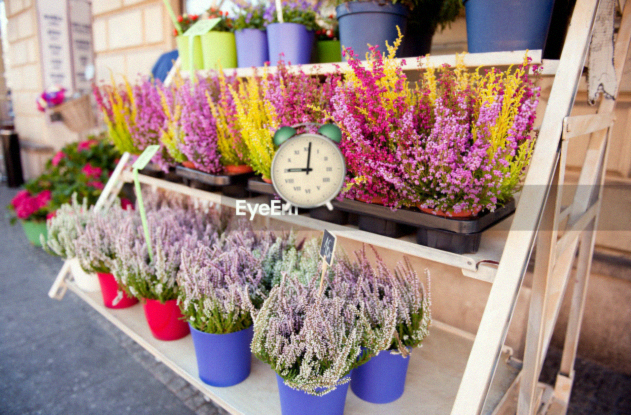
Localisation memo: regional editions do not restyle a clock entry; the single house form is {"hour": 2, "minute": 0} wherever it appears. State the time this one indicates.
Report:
{"hour": 9, "minute": 1}
